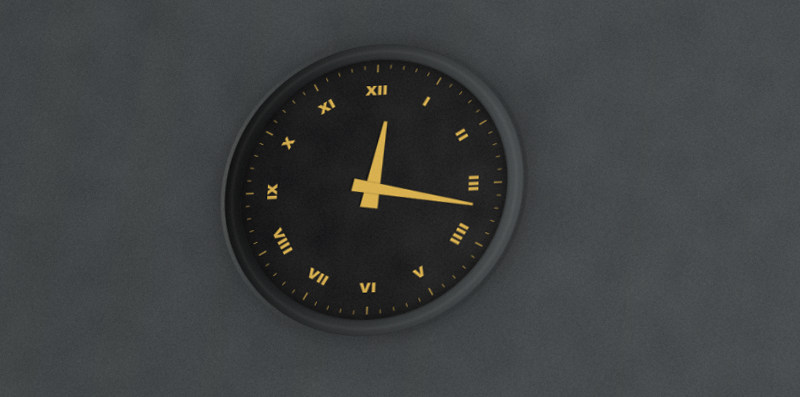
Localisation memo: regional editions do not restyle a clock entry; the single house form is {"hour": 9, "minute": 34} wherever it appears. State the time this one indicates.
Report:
{"hour": 12, "minute": 17}
